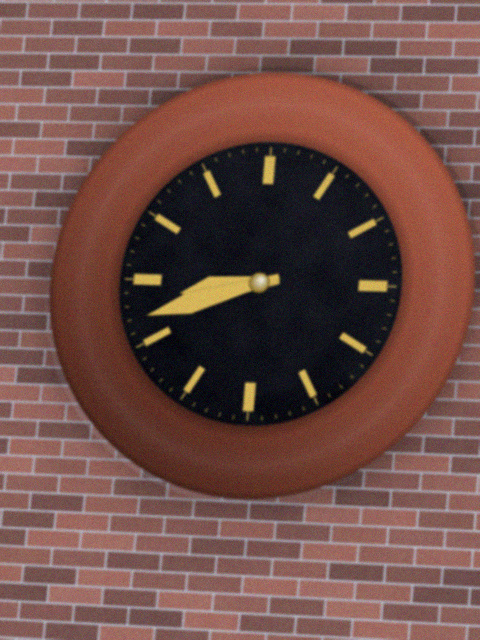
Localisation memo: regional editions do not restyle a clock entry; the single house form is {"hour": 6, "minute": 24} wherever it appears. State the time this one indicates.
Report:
{"hour": 8, "minute": 42}
